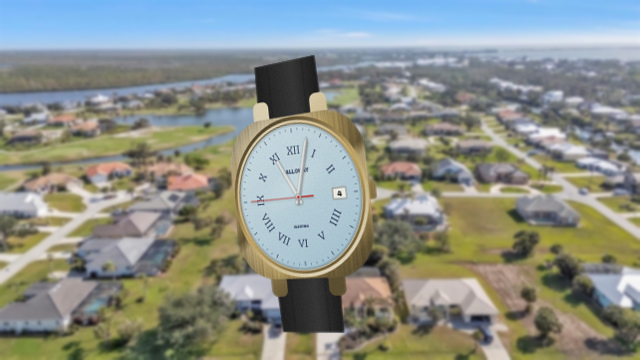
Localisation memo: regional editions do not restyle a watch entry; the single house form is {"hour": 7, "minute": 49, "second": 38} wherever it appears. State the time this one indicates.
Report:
{"hour": 11, "minute": 2, "second": 45}
